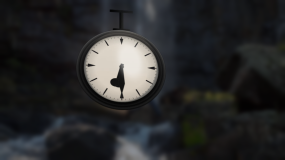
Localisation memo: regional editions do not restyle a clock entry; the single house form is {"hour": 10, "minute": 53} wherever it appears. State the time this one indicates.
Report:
{"hour": 6, "minute": 30}
